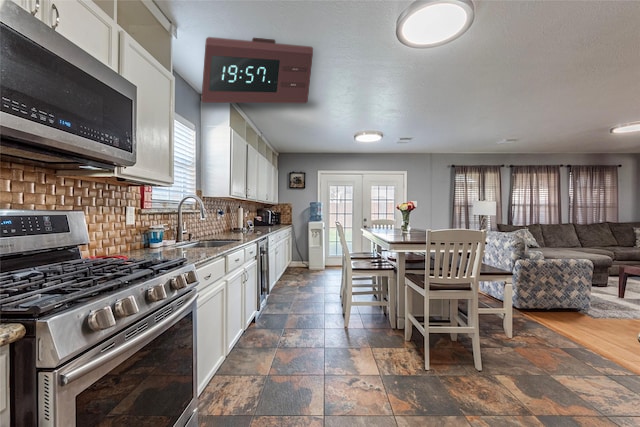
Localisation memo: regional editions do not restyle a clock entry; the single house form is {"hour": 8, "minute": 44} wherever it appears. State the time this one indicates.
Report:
{"hour": 19, "minute": 57}
